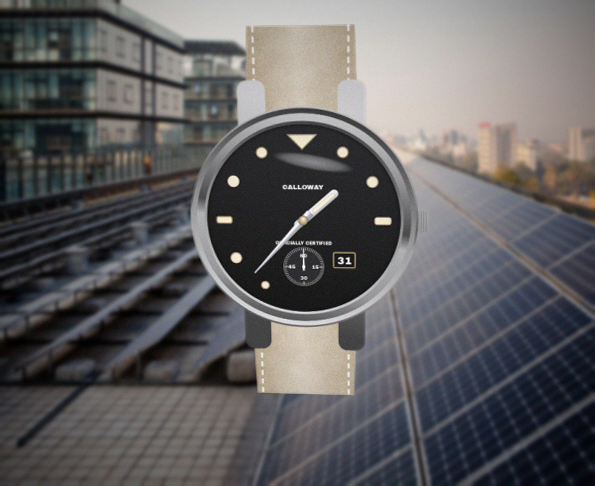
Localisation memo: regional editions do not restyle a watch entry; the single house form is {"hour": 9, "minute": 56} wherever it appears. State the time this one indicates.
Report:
{"hour": 1, "minute": 37}
